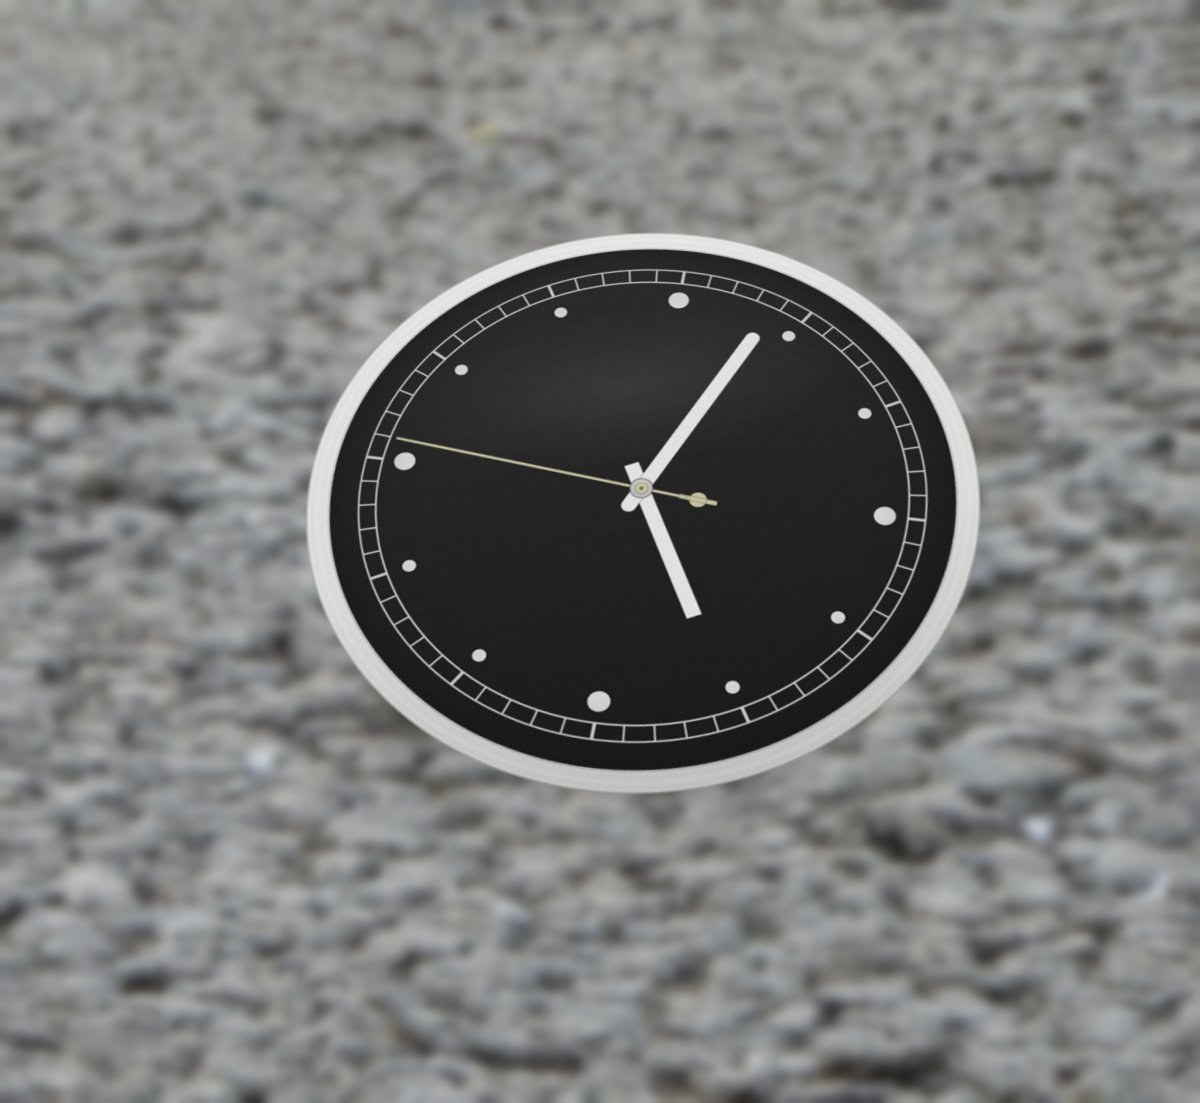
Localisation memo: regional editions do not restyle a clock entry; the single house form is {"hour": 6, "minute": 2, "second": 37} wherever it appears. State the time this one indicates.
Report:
{"hour": 5, "minute": 3, "second": 46}
